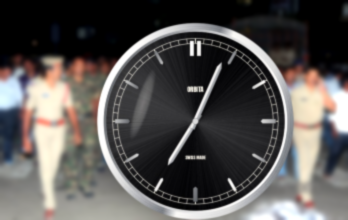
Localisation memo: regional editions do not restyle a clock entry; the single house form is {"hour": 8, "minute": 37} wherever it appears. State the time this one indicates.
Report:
{"hour": 7, "minute": 4}
